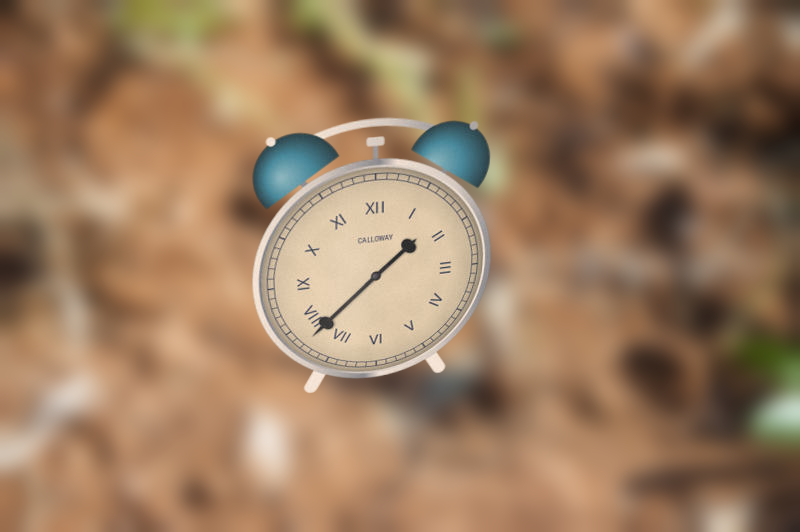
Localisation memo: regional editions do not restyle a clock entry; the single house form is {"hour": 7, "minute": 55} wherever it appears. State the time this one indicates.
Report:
{"hour": 1, "minute": 38}
